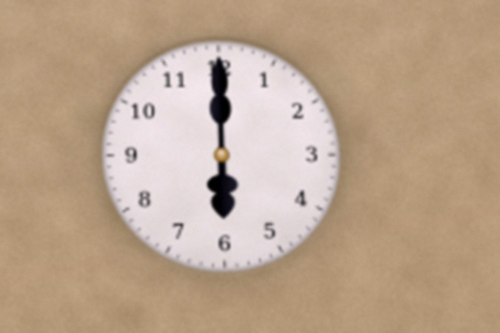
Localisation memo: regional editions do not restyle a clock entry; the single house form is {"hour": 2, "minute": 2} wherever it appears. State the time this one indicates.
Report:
{"hour": 6, "minute": 0}
